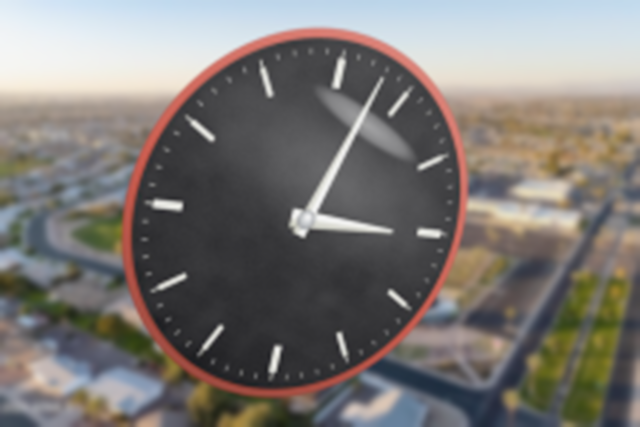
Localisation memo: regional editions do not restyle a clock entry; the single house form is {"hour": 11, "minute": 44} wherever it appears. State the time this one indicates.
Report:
{"hour": 3, "minute": 3}
